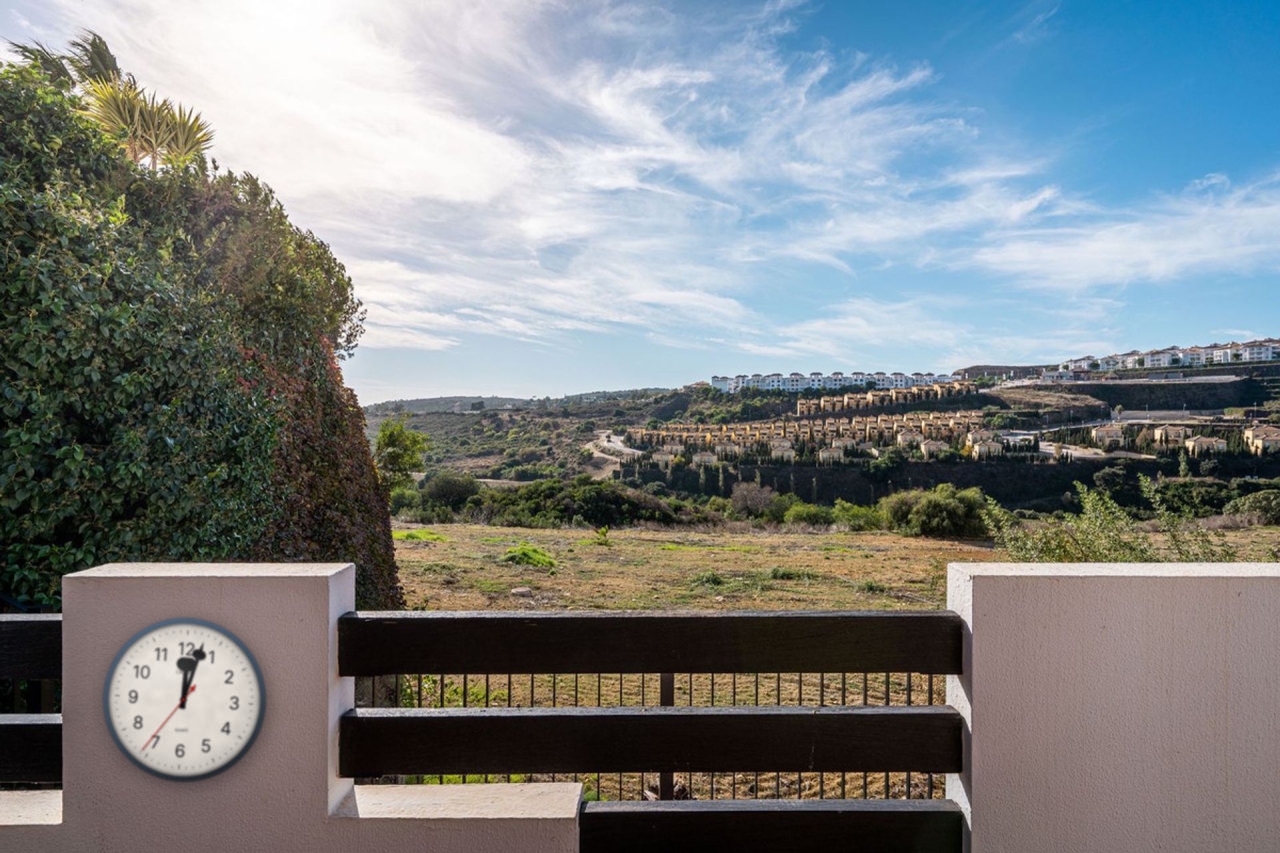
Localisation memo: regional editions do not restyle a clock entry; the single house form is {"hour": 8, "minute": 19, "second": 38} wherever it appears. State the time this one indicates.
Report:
{"hour": 12, "minute": 2, "second": 36}
